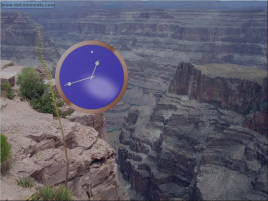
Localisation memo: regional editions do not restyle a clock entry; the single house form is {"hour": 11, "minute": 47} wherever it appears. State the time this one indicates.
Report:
{"hour": 12, "minute": 42}
